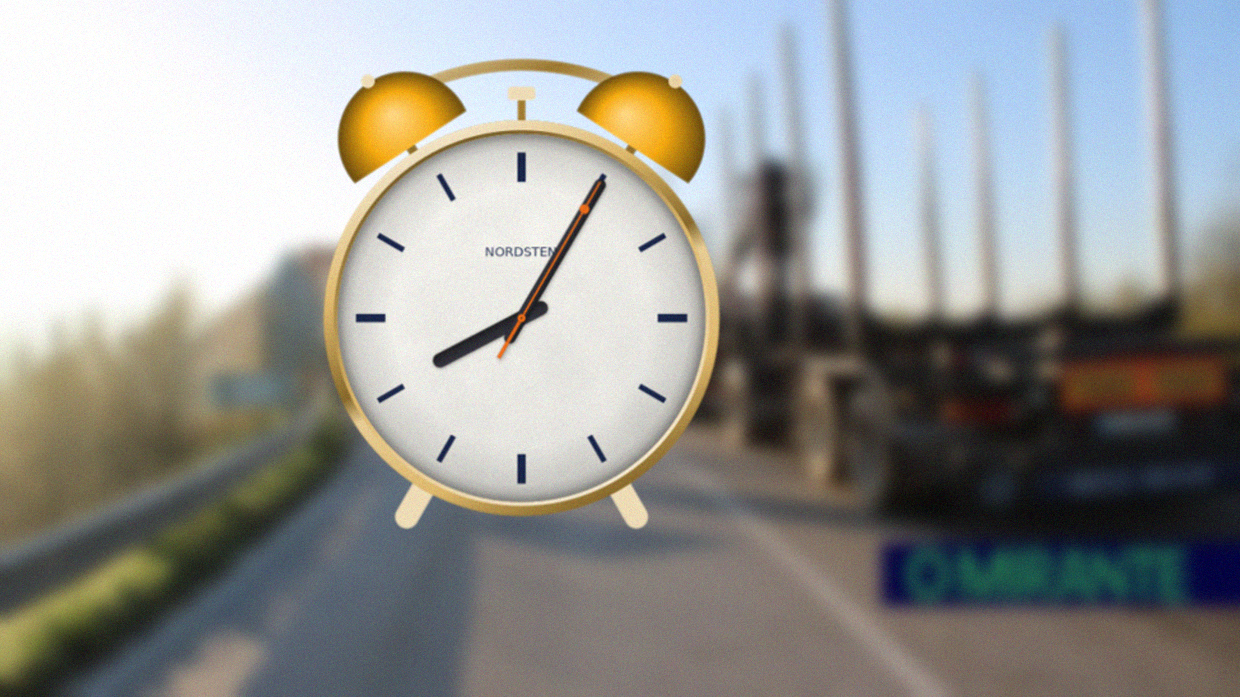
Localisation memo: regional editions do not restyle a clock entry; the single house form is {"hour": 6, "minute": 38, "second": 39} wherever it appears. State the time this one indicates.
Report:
{"hour": 8, "minute": 5, "second": 5}
